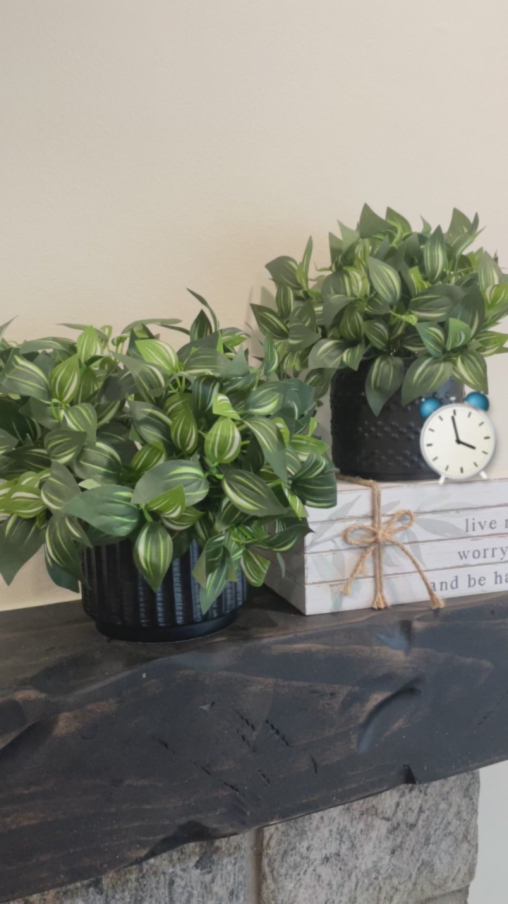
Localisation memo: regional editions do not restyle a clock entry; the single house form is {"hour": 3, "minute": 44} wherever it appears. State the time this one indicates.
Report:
{"hour": 3, "minute": 59}
